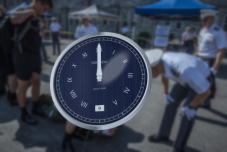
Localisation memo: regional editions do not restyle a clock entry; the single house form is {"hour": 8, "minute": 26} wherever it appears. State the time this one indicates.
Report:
{"hour": 12, "minute": 0}
